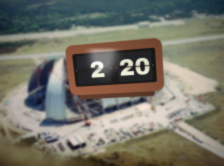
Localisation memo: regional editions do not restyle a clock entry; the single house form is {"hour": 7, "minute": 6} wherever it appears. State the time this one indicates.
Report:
{"hour": 2, "minute": 20}
